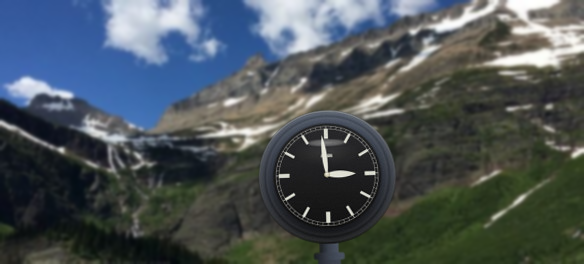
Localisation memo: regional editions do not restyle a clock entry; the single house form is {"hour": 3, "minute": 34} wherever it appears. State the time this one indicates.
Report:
{"hour": 2, "minute": 59}
